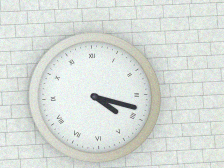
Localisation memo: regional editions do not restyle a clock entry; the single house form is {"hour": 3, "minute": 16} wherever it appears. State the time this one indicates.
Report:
{"hour": 4, "minute": 18}
